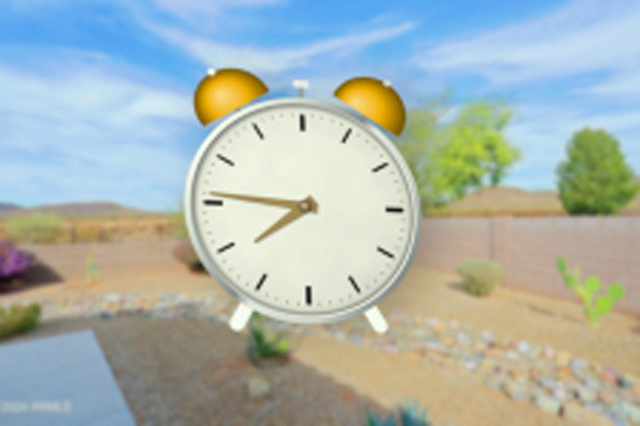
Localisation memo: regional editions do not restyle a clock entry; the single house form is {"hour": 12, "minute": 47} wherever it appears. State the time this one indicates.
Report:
{"hour": 7, "minute": 46}
